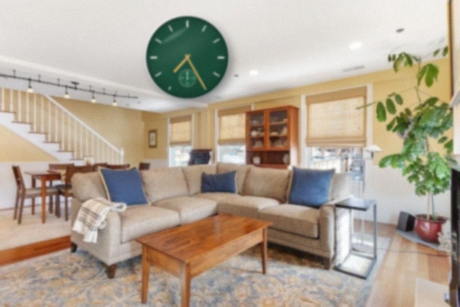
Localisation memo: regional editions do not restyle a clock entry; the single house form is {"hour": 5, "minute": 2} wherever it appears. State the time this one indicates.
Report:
{"hour": 7, "minute": 25}
